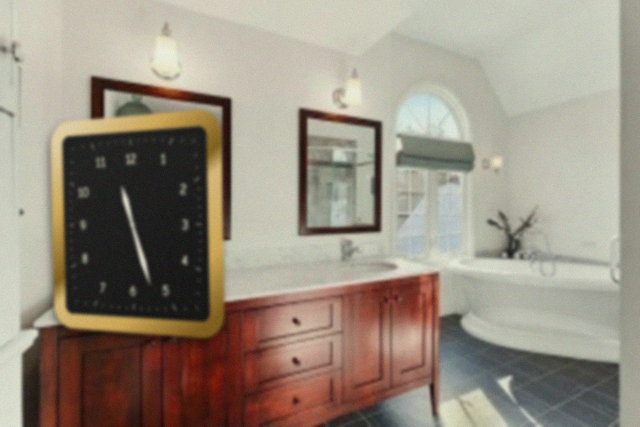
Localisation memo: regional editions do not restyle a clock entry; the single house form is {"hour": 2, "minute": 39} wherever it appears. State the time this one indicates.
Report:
{"hour": 11, "minute": 27}
